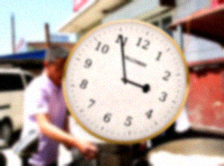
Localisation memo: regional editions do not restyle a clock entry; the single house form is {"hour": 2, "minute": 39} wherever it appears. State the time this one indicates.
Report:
{"hour": 2, "minute": 55}
